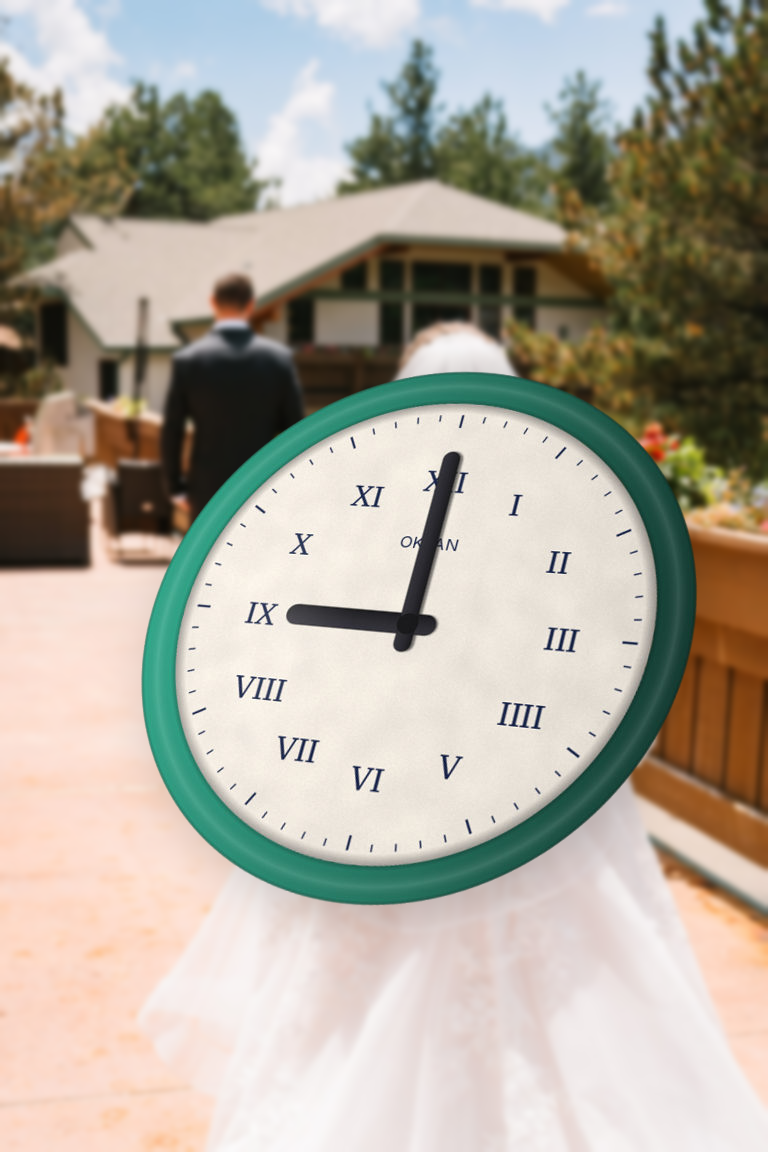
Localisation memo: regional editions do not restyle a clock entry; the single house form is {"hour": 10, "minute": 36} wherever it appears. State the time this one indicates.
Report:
{"hour": 9, "minute": 0}
